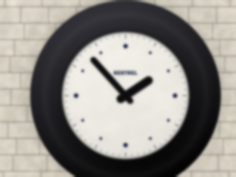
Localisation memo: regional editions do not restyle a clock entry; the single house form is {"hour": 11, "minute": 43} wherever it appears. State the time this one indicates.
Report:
{"hour": 1, "minute": 53}
